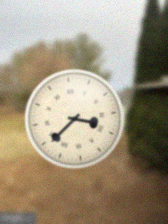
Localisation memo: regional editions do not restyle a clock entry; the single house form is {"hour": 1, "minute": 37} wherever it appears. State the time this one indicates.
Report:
{"hour": 3, "minute": 39}
